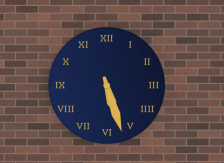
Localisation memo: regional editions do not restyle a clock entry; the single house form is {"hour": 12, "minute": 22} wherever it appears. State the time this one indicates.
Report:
{"hour": 5, "minute": 27}
